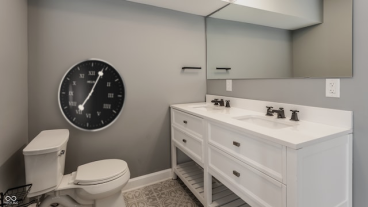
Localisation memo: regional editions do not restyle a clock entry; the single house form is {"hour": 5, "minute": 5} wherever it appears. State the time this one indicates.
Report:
{"hour": 7, "minute": 4}
